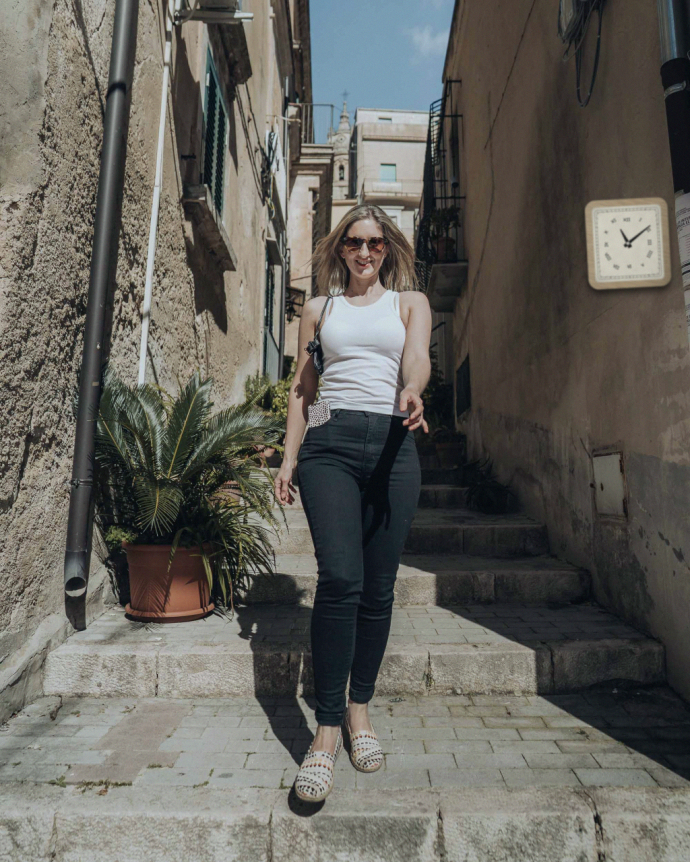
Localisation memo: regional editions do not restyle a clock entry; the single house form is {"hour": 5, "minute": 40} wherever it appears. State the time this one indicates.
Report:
{"hour": 11, "minute": 9}
